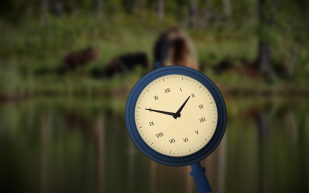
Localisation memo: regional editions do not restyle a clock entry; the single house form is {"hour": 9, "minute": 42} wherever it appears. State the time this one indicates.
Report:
{"hour": 1, "minute": 50}
